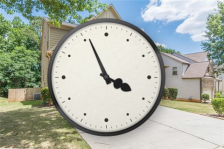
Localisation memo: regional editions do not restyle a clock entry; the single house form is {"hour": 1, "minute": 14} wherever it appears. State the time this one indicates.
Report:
{"hour": 3, "minute": 56}
